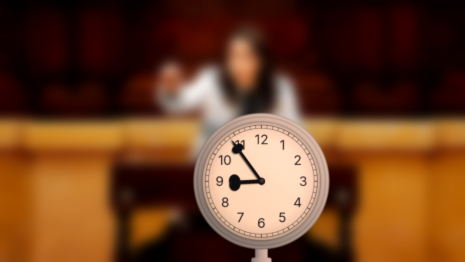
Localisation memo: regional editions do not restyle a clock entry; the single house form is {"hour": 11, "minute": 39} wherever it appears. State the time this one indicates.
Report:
{"hour": 8, "minute": 54}
